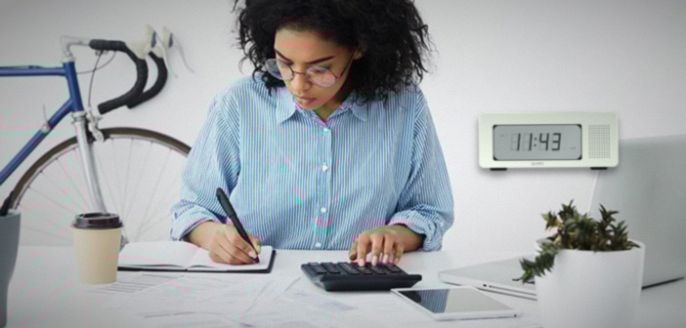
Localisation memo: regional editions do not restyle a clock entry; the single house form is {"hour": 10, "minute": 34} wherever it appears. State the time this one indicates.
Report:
{"hour": 11, "minute": 43}
